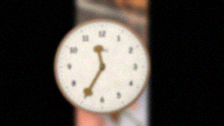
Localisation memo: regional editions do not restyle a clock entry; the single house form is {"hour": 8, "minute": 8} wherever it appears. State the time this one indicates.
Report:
{"hour": 11, "minute": 35}
